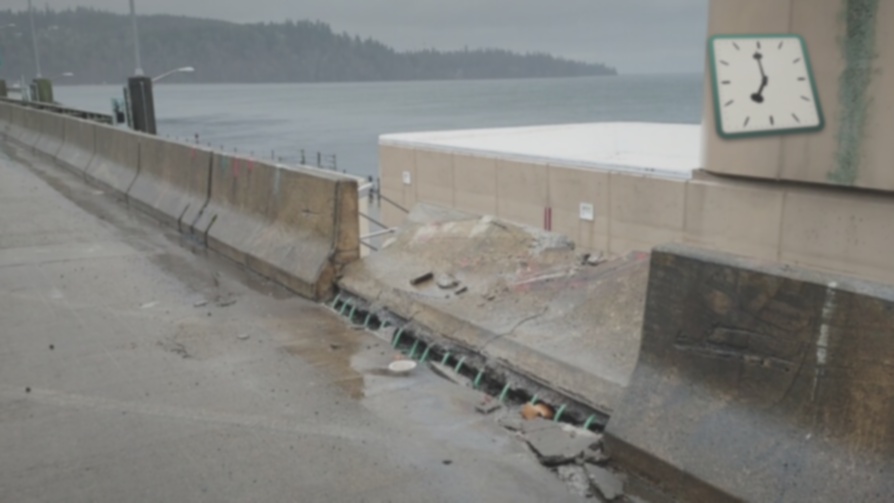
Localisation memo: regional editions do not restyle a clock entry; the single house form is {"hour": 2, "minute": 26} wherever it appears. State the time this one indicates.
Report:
{"hour": 6, "minute": 59}
